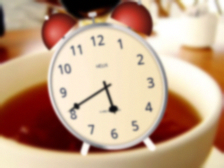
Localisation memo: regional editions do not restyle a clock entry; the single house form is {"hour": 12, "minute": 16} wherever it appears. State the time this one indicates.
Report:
{"hour": 5, "minute": 41}
